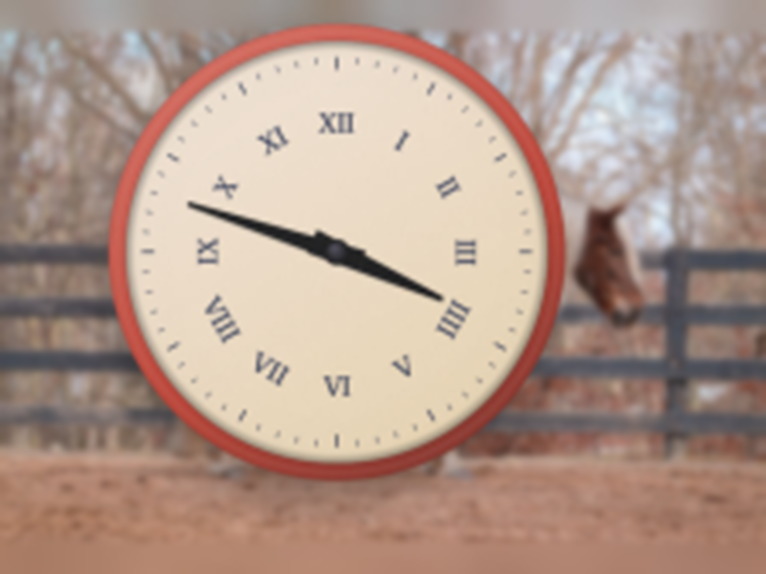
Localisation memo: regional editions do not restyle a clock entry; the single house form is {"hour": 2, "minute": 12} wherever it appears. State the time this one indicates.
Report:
{"hour": 3, "minute": 48}
